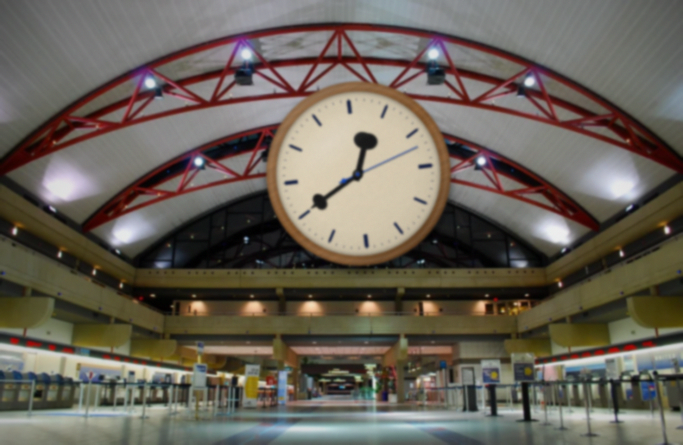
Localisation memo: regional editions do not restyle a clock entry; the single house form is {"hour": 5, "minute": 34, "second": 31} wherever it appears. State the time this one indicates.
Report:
{"hour": 12, "minute": 40, "second": 12}
